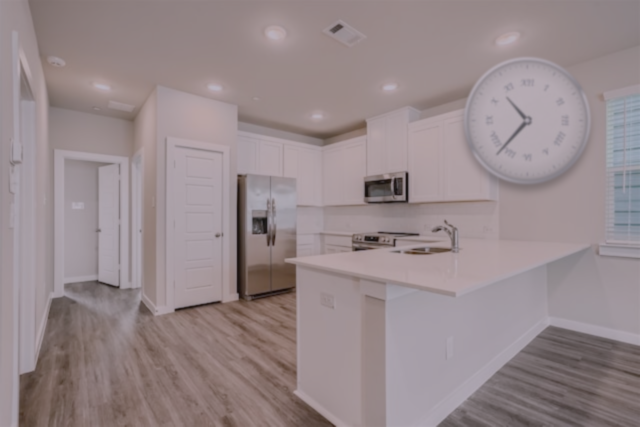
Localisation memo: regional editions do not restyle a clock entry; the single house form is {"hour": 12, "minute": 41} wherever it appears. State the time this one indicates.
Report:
{"hour": 10, "minute": 37}
